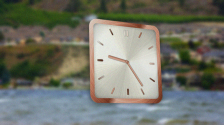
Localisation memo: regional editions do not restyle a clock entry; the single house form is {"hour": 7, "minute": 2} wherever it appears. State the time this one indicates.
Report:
{"hour": 9, "minute": 24}
